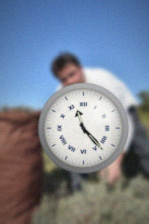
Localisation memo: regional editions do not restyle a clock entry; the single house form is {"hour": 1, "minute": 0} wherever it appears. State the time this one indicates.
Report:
{"hour": 11, "minute": 23}
